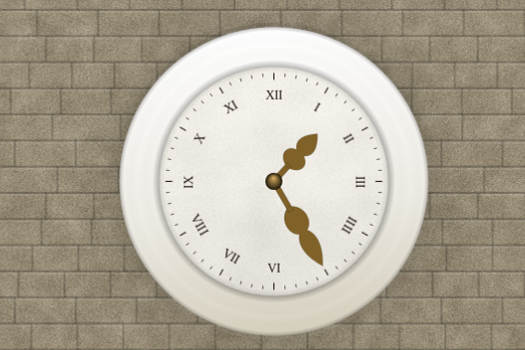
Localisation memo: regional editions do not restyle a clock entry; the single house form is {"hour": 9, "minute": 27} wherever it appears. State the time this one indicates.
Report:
{"hour": 1, "minute": 25}
